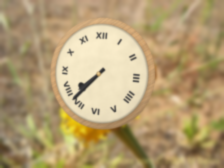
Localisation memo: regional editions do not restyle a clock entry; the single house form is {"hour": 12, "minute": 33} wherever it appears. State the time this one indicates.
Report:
{"hour": 7, "minute": 37}
